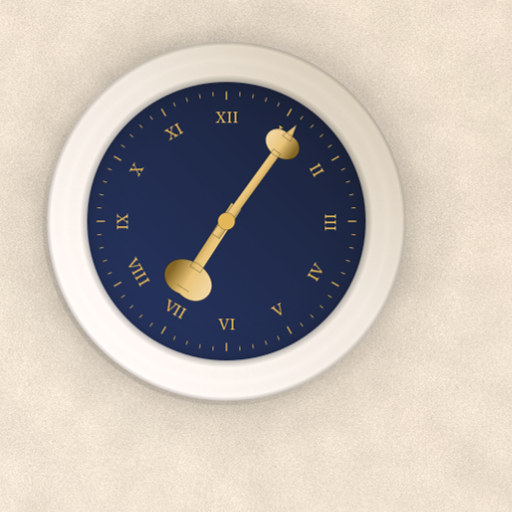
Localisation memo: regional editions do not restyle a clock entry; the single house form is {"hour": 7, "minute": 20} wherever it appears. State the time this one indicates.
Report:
{"hour": 7, "minute": 6}
